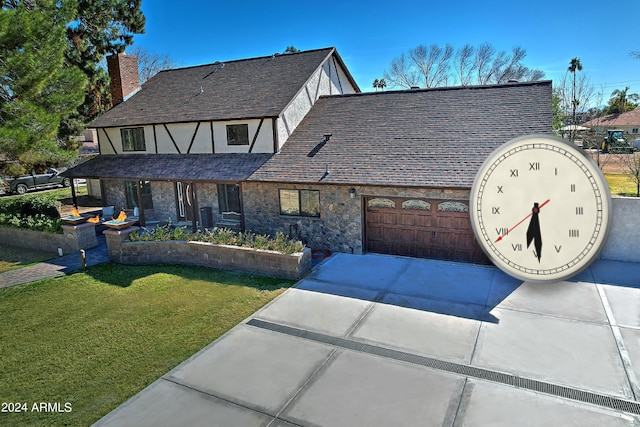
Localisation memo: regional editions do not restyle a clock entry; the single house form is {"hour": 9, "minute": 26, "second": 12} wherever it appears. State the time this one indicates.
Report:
{"hour": 6, "minute": 29, "second": 39}
